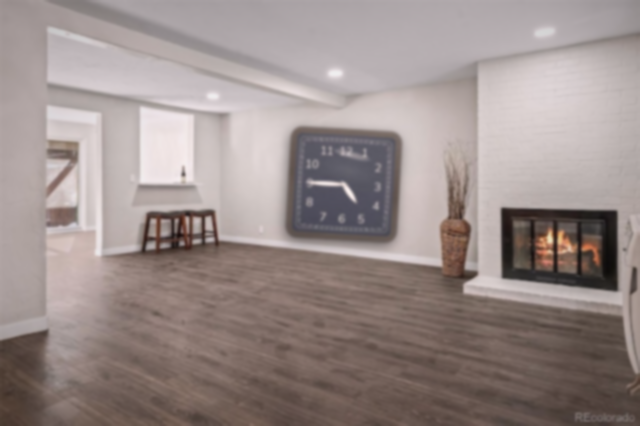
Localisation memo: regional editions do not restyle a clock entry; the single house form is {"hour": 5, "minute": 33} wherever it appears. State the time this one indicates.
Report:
{"hour": 4, "minute": 45}
